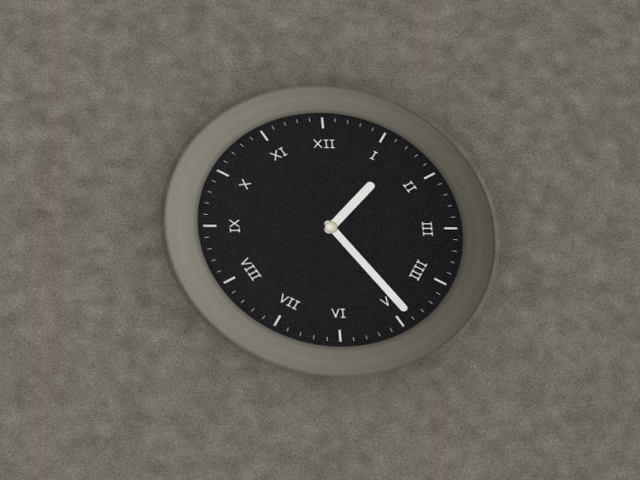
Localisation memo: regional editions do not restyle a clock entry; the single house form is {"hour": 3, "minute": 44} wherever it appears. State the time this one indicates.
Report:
{"hour": 1, "minute": 24}
